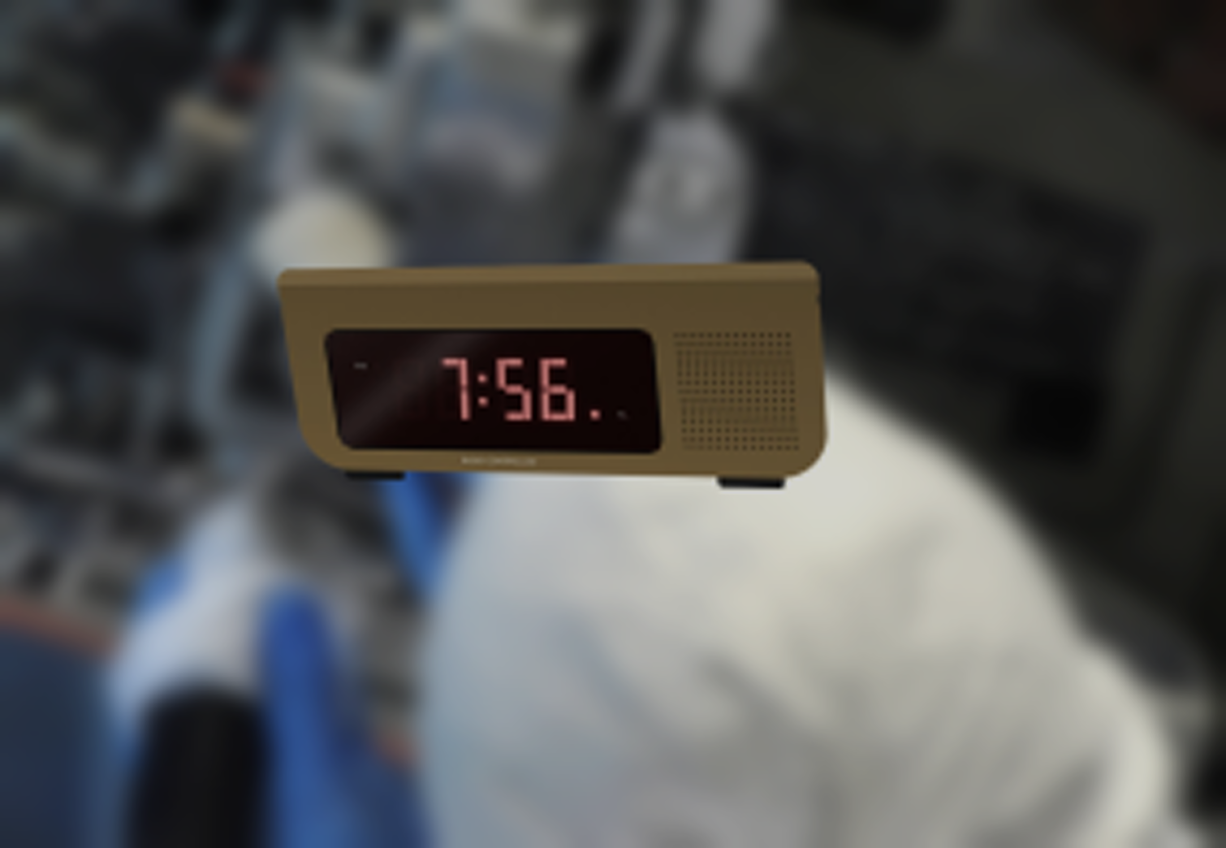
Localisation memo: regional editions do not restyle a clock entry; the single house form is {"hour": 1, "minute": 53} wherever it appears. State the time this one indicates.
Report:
{"hour": 7, "minute": 56}
